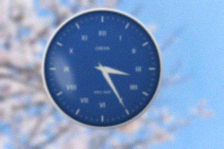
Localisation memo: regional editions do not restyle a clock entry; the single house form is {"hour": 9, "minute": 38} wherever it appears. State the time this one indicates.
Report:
{"hour": 3, "minute": 25}
